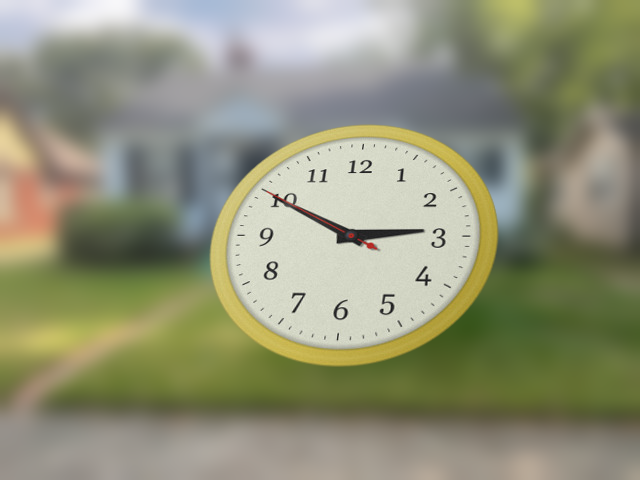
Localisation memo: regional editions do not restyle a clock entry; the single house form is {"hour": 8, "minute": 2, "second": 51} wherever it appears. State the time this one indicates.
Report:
{"hour": 2, "minute": 49, "second": 50}
